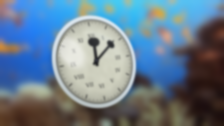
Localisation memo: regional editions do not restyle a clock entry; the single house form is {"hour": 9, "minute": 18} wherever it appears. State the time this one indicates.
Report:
{"hour": 12, "minute": 9}
